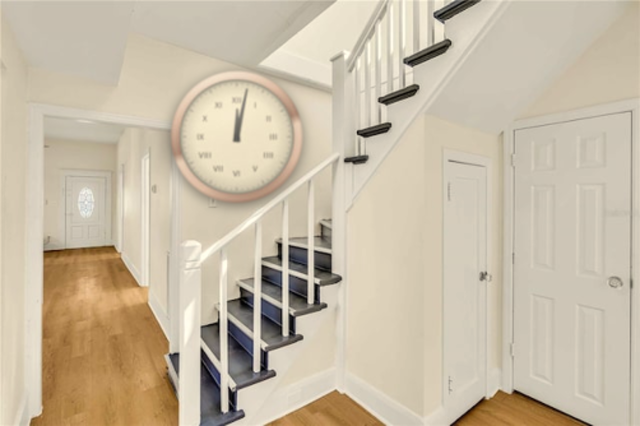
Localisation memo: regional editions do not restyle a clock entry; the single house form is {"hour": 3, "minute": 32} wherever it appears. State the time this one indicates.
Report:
{"hour": 12, "minute": 2}
